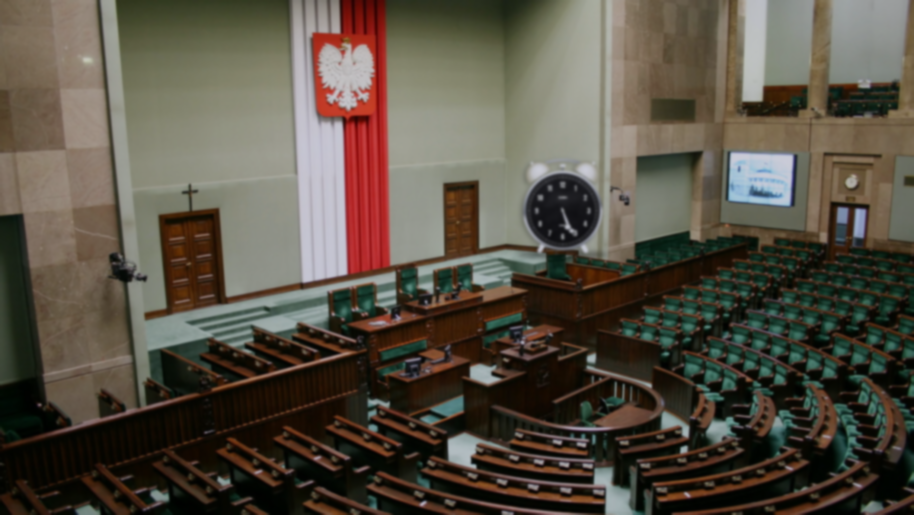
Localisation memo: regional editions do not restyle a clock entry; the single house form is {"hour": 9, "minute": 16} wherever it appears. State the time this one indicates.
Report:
{"hour": 5, "minute": 26}
